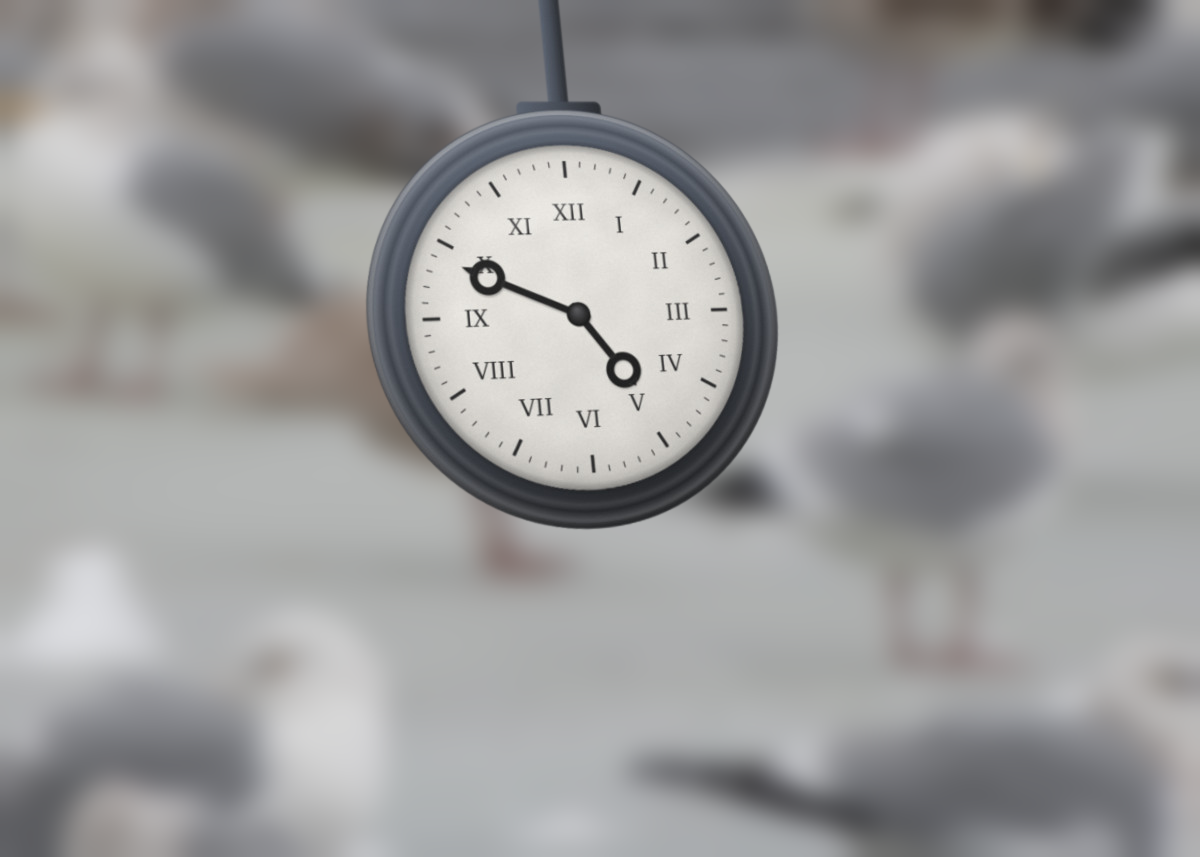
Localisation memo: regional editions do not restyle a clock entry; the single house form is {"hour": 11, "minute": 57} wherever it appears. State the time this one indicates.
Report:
{"hour": 4, "minute": 49}
